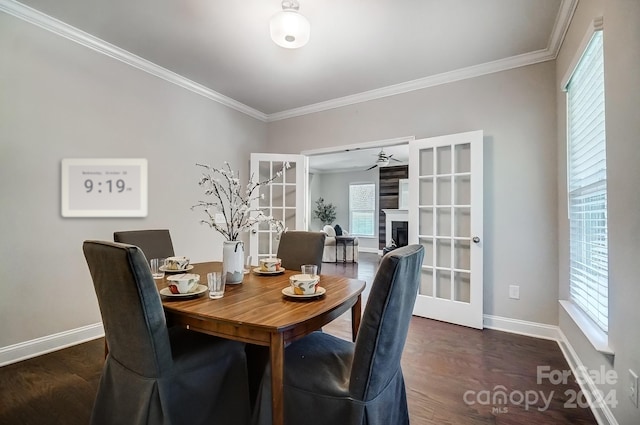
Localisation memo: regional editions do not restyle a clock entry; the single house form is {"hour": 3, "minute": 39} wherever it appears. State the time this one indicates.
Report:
{"hour": 9, "minute": 19}
